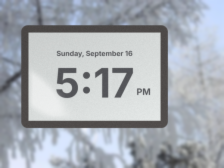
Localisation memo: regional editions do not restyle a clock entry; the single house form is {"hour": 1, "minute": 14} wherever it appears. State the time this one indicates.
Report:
{"hour": 5, "minute": 17}
